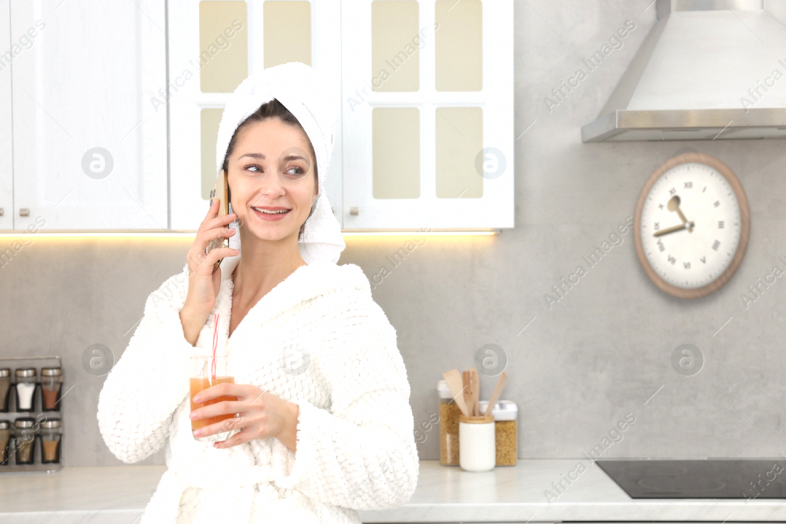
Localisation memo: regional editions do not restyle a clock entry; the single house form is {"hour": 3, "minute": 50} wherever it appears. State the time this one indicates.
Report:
{"hour": 10, "minute": 43}
